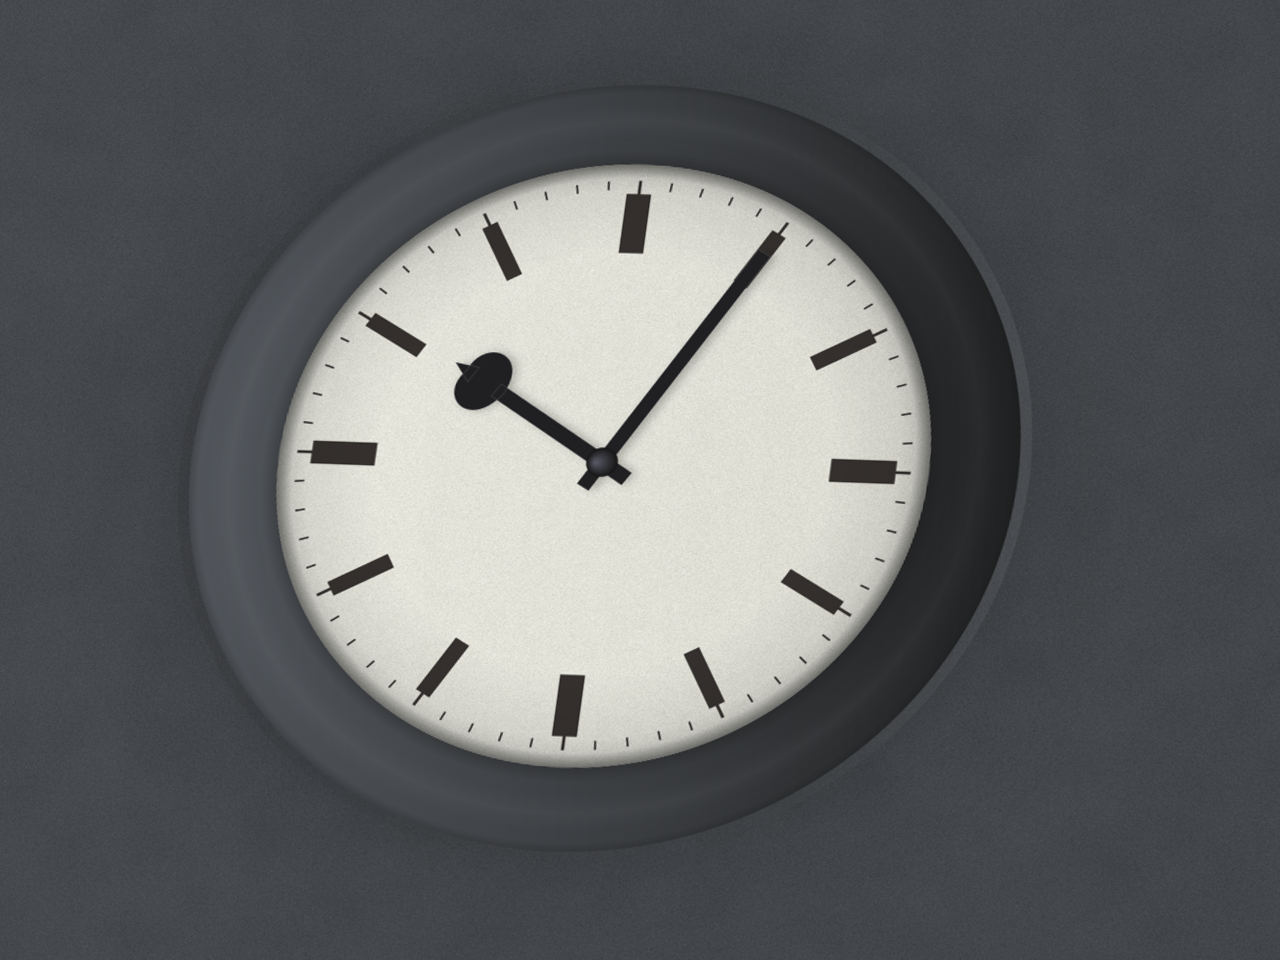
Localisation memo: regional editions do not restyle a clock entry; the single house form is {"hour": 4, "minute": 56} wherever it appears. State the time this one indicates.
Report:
{"hour": 10, "minute": 5}
